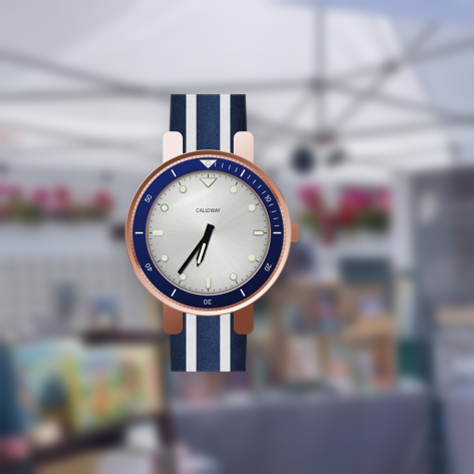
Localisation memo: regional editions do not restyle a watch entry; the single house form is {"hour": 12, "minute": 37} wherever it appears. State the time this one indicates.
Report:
{"hour": 6, "minute": 36}
